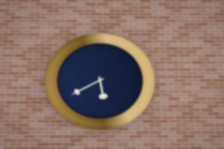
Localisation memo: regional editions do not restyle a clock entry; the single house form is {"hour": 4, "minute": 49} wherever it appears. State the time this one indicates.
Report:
{"hour": 5, "minute": 40}
